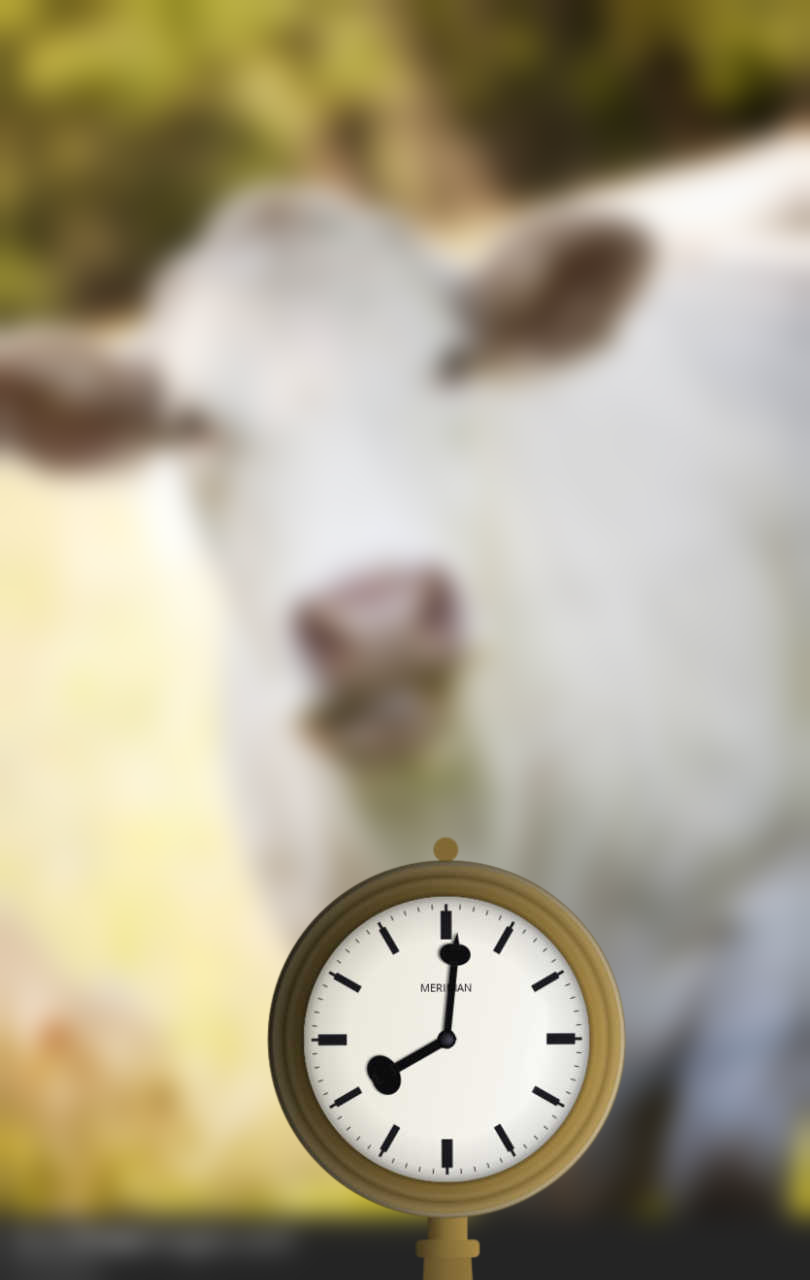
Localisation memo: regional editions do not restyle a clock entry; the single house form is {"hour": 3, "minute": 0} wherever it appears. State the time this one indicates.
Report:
{"hour": 8, "minute": 1}
